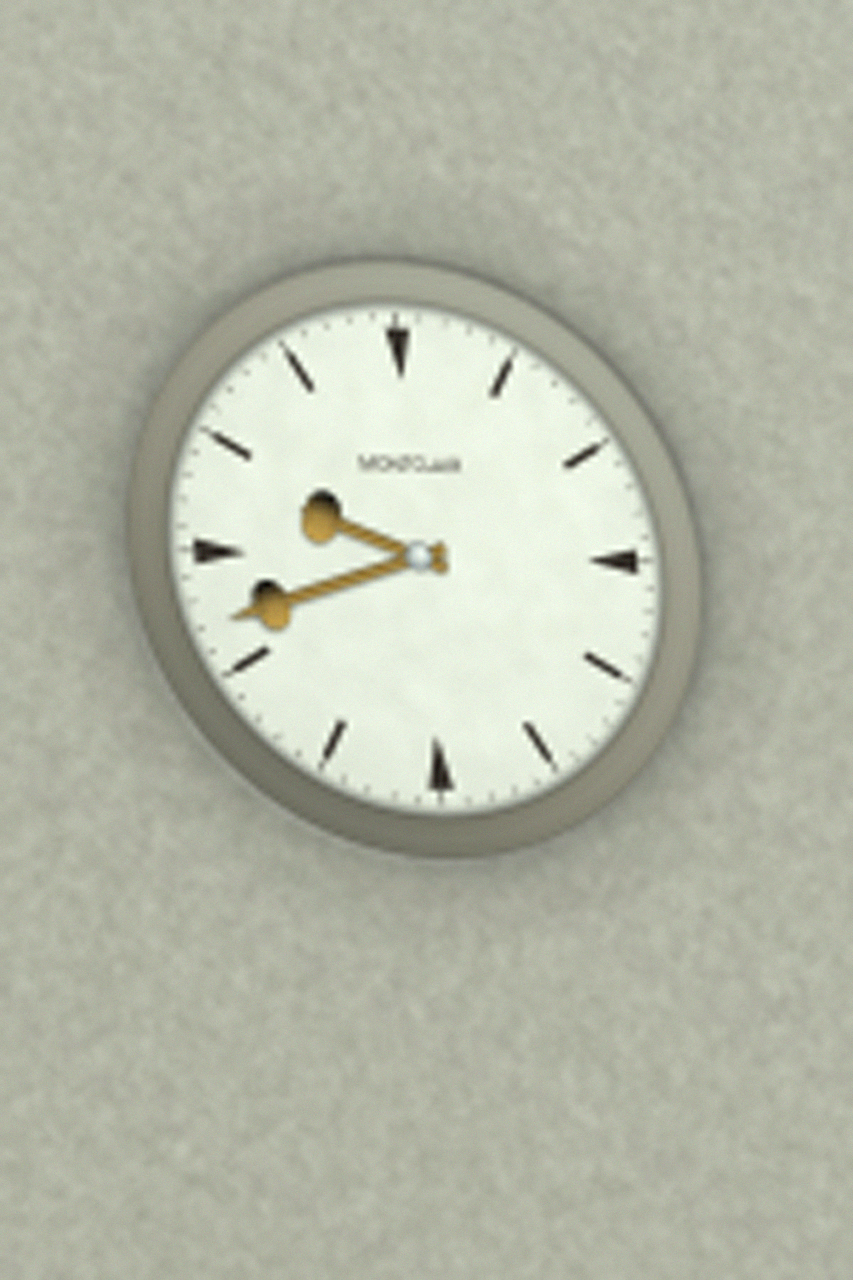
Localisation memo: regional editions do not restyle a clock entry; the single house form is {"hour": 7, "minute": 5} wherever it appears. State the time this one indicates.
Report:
{"hour": 9, "minute": 42}
